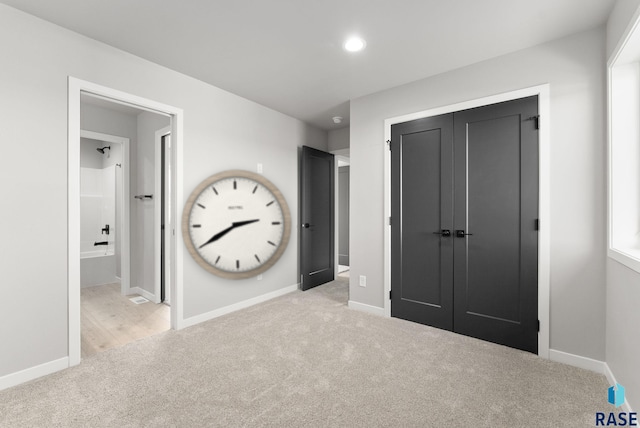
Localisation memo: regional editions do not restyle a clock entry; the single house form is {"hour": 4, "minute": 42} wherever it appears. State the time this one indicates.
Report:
{"hour": 2, "minute": 40}
